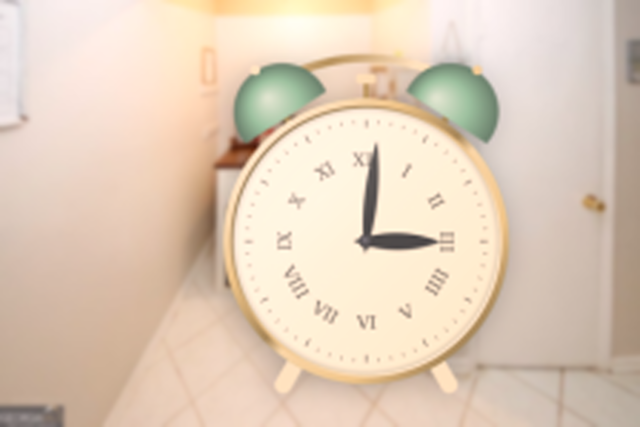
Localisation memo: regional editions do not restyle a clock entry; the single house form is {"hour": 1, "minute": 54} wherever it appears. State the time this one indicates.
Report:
{"hour": 3, "minute": 1}
